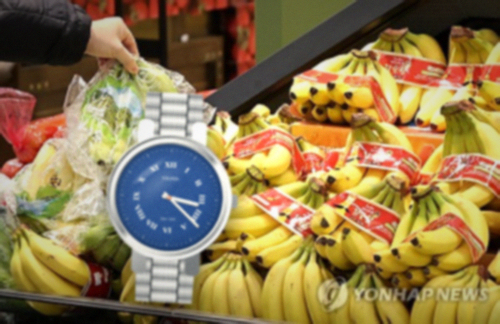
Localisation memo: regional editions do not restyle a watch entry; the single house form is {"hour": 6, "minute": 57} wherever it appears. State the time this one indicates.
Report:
{"hour": 3, "minute": 22}
